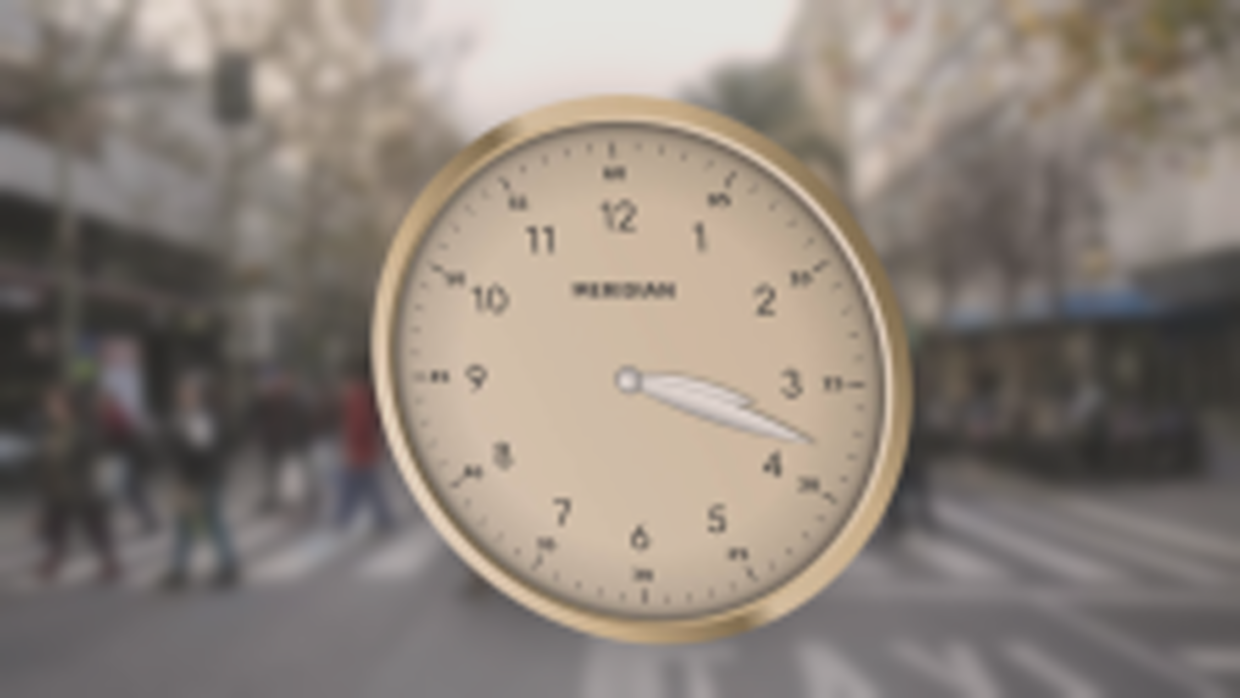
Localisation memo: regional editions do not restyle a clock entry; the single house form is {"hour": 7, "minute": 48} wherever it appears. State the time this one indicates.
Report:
{"hour": 3, "minute": 18}
